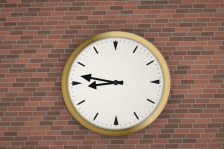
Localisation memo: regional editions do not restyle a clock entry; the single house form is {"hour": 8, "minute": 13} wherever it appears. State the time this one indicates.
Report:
{"hour": 8, "minute": 47}
